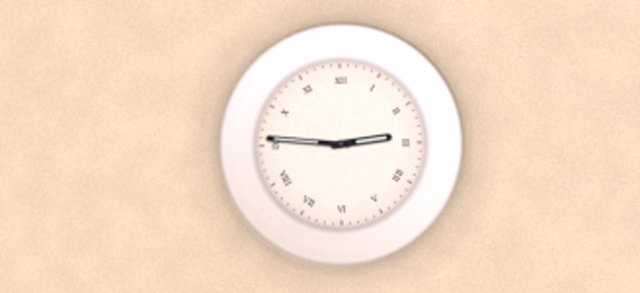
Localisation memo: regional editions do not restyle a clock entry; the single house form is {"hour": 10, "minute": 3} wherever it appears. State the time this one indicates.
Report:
{"hour": 2, "minute": 46}
